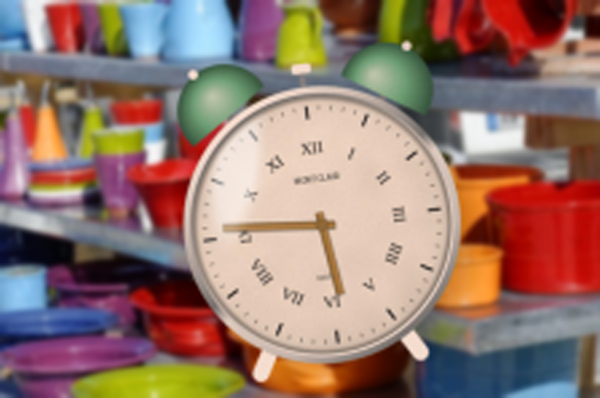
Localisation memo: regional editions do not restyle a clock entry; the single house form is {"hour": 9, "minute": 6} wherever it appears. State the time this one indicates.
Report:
{"hour": 5, "minute": 46}
